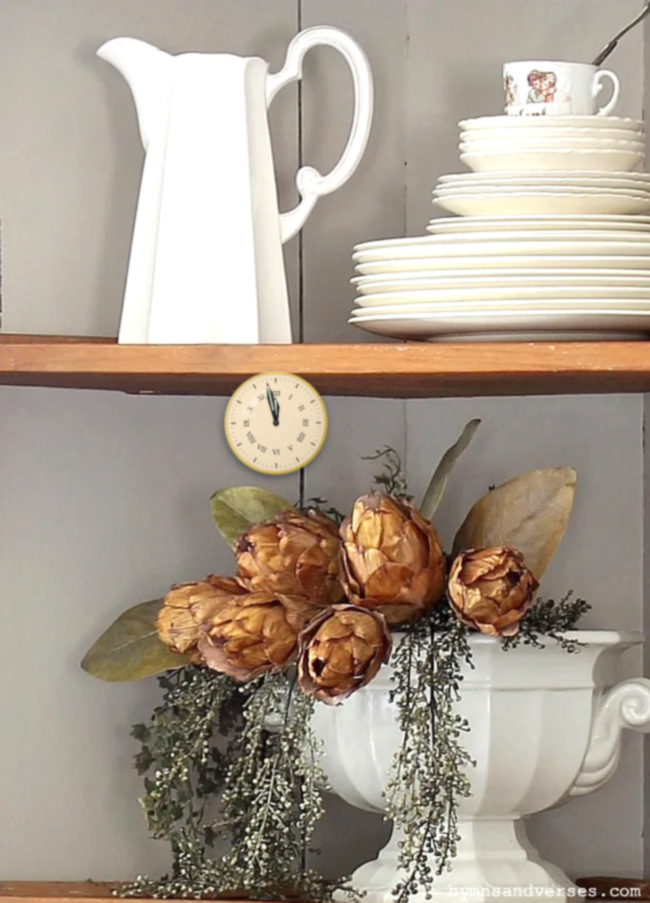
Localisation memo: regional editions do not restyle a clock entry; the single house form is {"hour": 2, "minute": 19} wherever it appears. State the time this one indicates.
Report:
{"hour": 11, "minute": 58}
